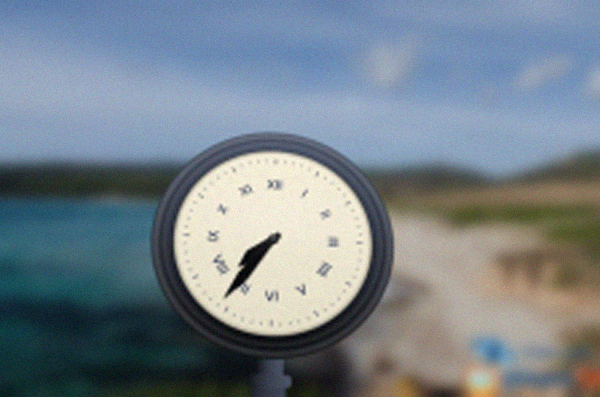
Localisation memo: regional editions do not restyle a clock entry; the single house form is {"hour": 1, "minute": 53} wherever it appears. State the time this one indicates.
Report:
{"hour": 7, "minute": 36}
